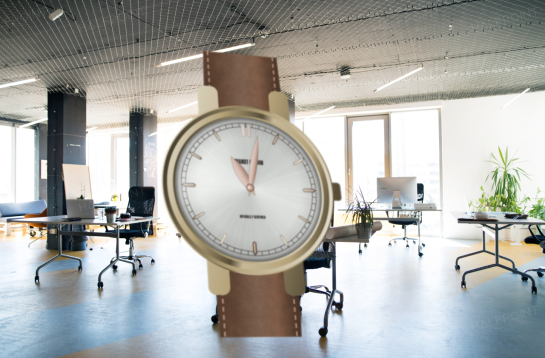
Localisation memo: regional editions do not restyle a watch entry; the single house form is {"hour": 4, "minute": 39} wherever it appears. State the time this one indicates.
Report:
{"hour": 11, "minute": 2}
